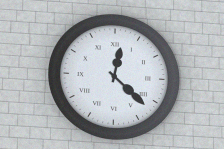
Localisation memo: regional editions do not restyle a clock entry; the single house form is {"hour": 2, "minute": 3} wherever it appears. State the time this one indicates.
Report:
{"hour": 12, "minute": 22}
